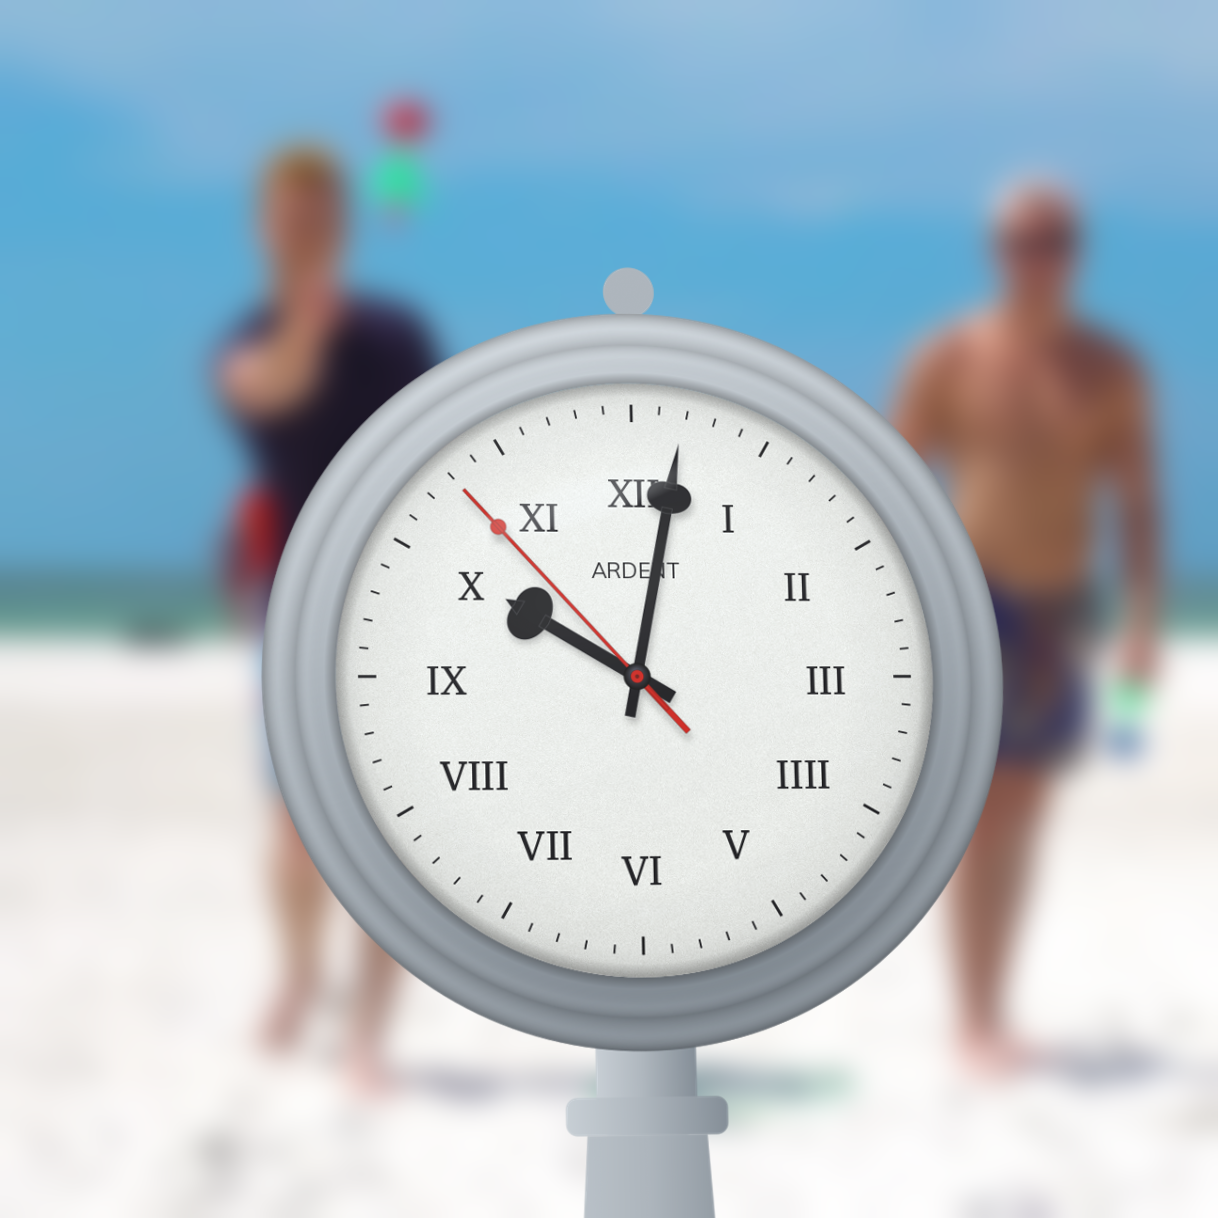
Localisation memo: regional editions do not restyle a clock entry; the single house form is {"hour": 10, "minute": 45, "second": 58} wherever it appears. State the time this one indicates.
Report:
{"hour": 10, "minute": 1, "second": 53}
